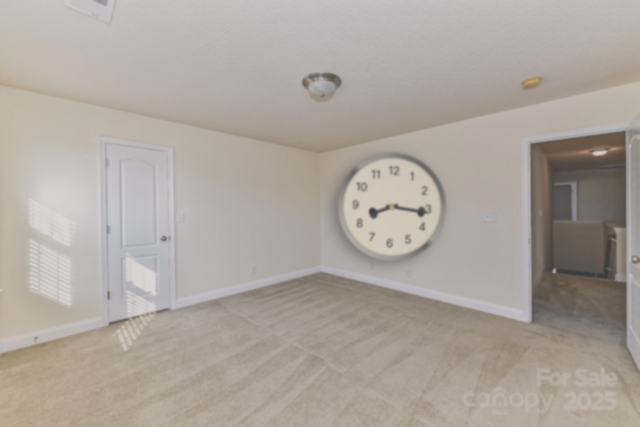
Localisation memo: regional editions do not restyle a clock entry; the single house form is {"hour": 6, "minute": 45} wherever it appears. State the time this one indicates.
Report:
{"hour": 8, "minute": 16}
